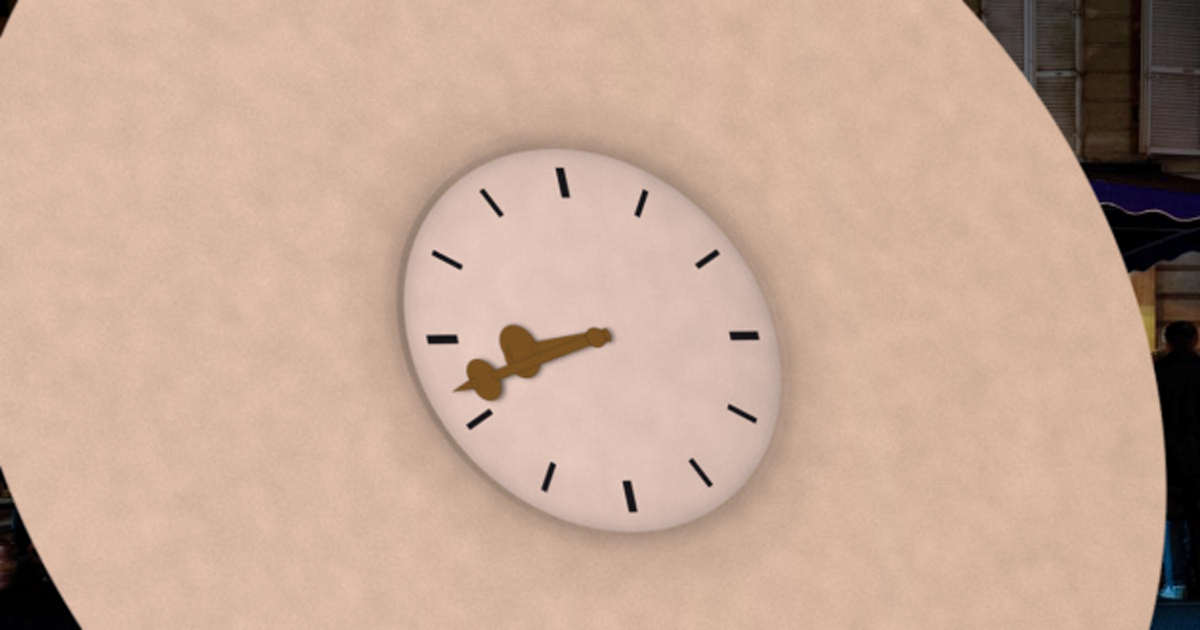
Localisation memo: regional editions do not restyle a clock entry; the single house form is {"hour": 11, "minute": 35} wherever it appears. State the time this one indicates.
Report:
{"hour": 8, "minute": 42}
